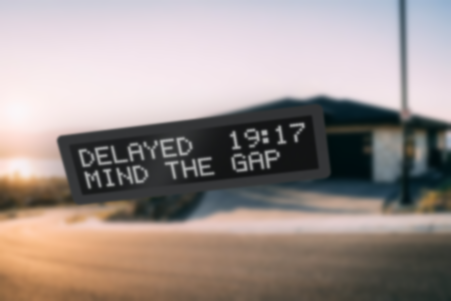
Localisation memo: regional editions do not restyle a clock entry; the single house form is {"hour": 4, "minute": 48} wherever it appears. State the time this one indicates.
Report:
{"hour": 19, "minute": 17}
